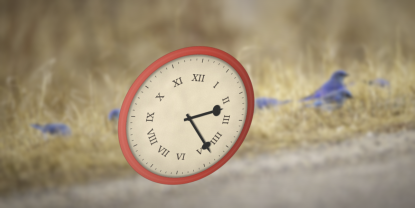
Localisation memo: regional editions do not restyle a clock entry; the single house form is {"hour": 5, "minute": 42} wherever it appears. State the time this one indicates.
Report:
{"hour": 2, "minute": 23}
